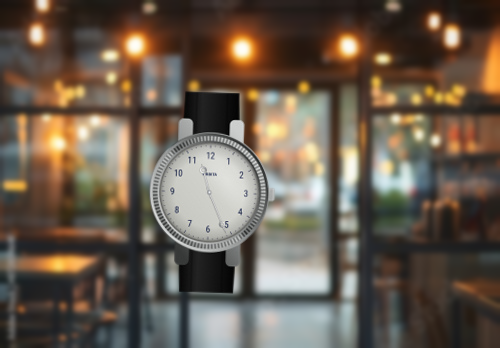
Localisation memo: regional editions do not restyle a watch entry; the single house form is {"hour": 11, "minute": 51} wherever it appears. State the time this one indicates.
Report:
{"hour": 11, "minute": 26}
